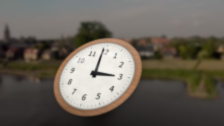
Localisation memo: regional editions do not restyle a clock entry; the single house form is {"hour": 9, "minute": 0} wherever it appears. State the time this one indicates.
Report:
{"hour": 2, "minute": 59}
